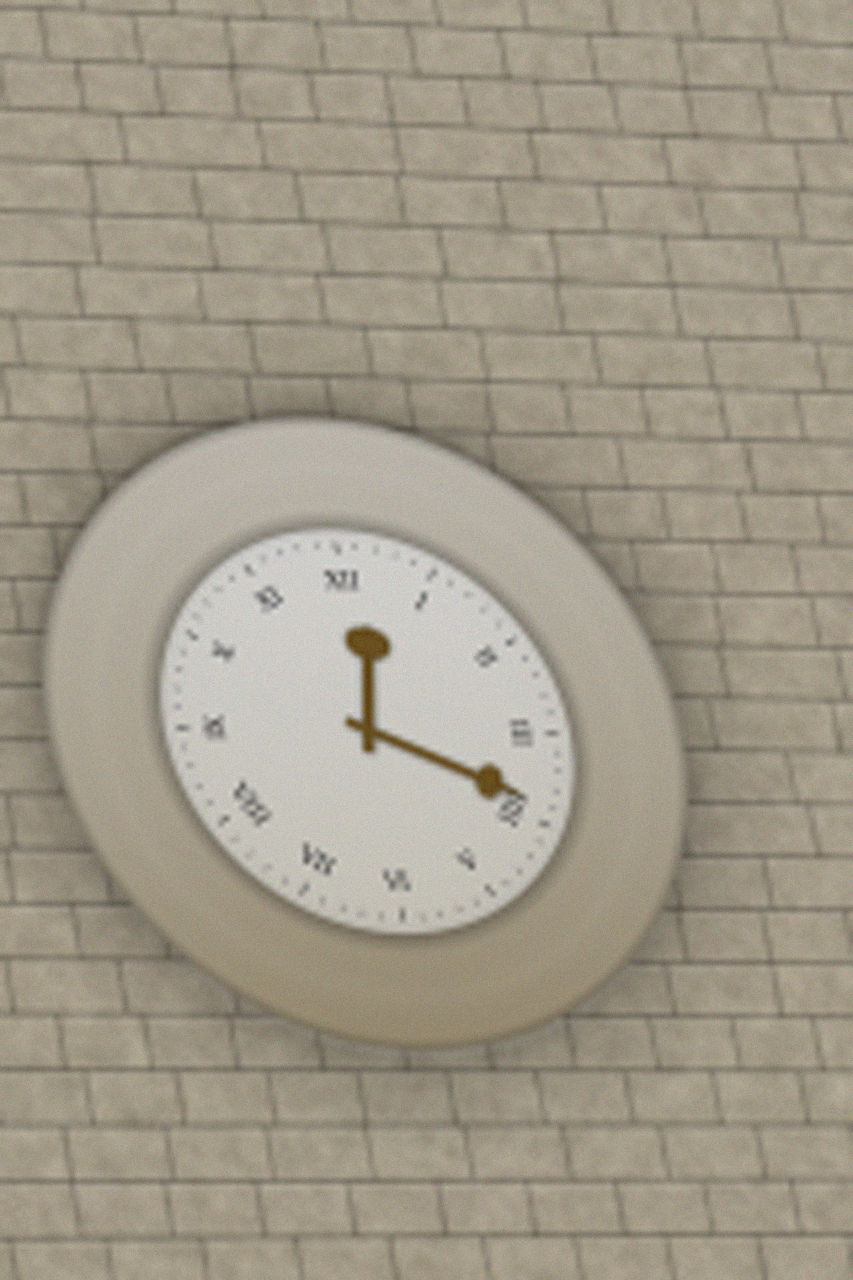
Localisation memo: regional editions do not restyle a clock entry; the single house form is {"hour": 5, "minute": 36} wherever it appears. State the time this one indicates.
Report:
{"hour": 12, "minute": 19}
